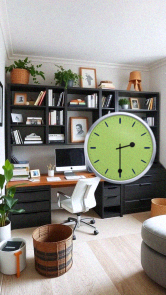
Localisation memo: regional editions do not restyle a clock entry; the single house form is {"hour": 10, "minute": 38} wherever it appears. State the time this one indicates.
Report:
{"hour": 2, "minute": 30}
